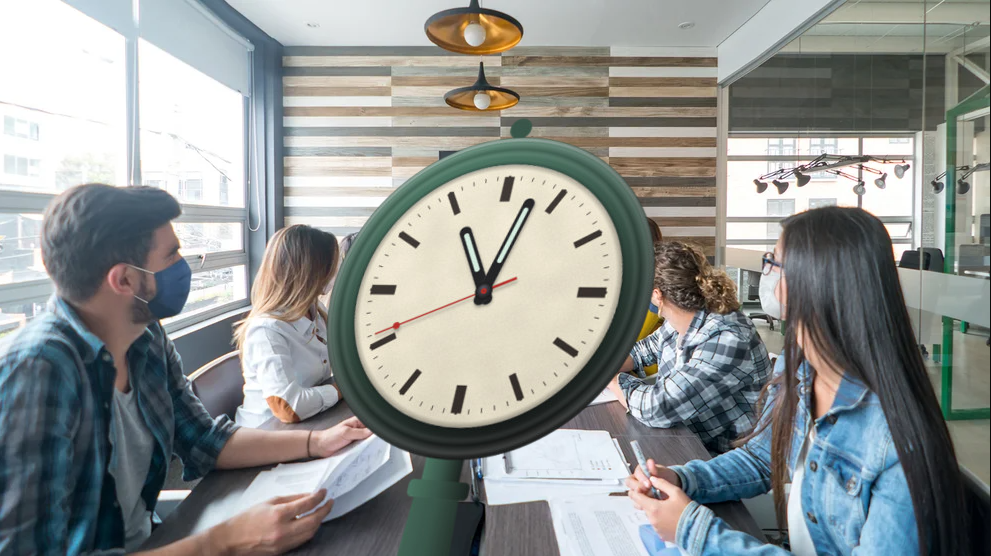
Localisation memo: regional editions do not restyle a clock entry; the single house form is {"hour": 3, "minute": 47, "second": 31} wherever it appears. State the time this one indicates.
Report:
{"hour": 11, "minute": 2, "second": 41}
